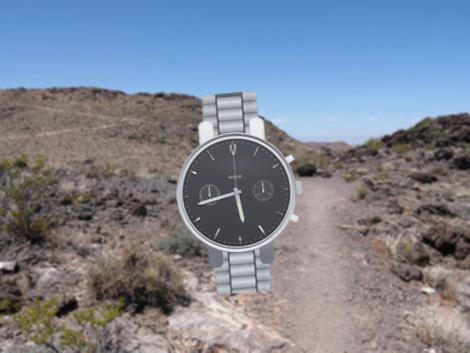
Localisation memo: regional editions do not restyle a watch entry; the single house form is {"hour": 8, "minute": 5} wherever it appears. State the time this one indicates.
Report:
{"hour": 5, "minute": 43}
